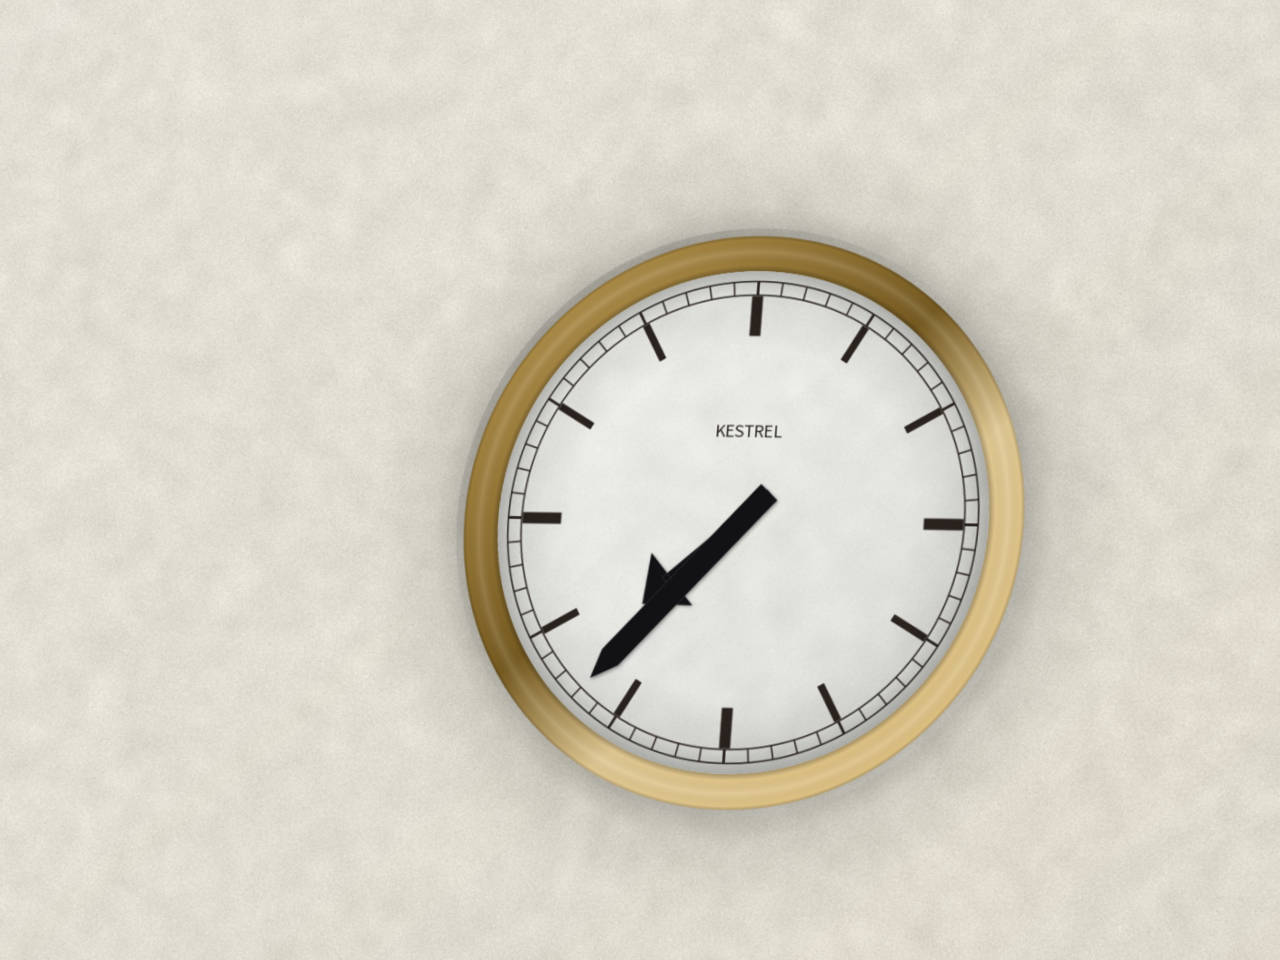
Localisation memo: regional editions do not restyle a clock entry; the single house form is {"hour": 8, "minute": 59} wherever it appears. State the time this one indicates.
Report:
{"hour": 7, "minute": 37}
